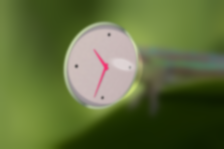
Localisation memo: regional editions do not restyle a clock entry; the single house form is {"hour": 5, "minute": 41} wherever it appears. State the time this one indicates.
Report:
{"hour": 10, "minute": 33}
